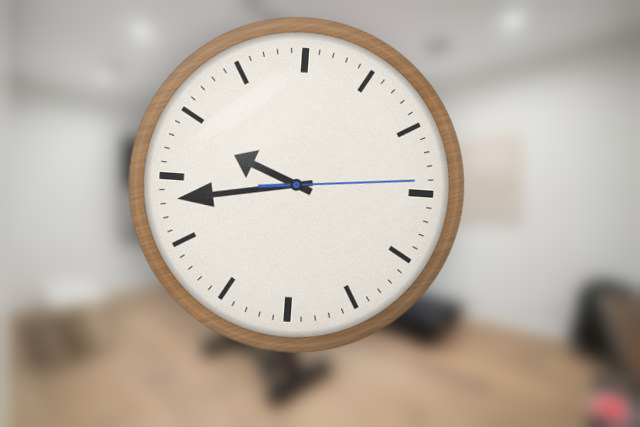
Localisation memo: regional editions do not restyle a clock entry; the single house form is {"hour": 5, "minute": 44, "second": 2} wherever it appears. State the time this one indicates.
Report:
{"hour": 9, "minute": 43, "second": 14}
